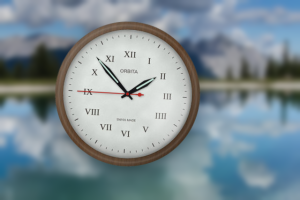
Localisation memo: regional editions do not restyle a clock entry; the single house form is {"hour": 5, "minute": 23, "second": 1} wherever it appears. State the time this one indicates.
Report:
{"hour": 1, "minute": 52, "second": 45}
